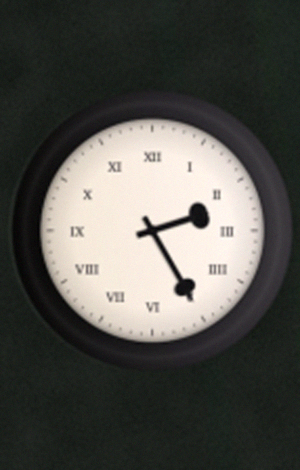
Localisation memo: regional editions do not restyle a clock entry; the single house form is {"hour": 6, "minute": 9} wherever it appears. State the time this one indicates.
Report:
{"hour": 2, "minute": 25}
